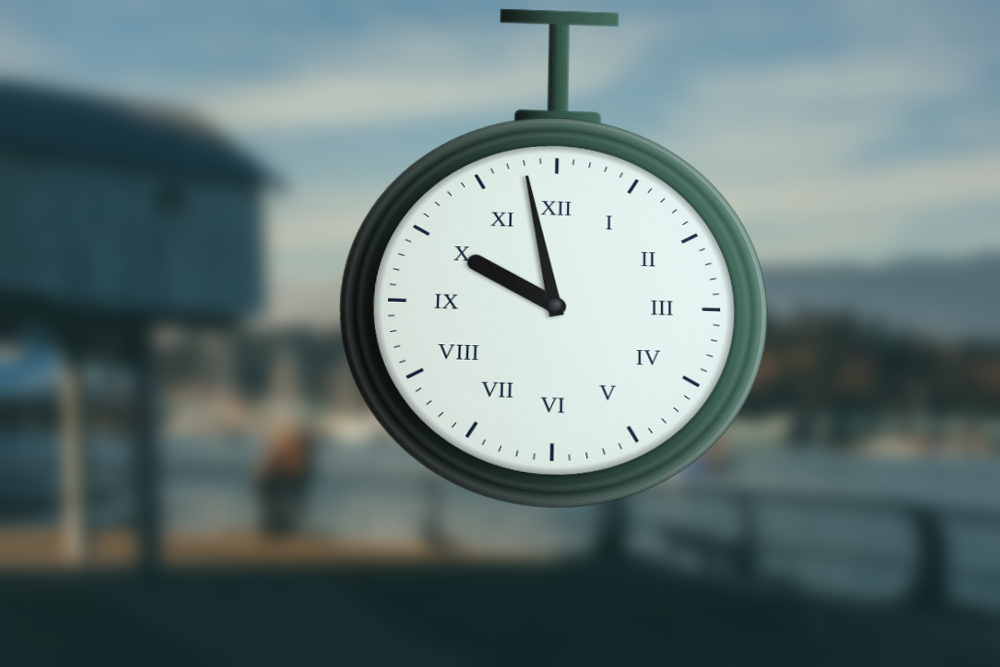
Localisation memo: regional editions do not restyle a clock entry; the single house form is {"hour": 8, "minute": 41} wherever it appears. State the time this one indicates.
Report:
{"hour": 9, "minute": 58}
